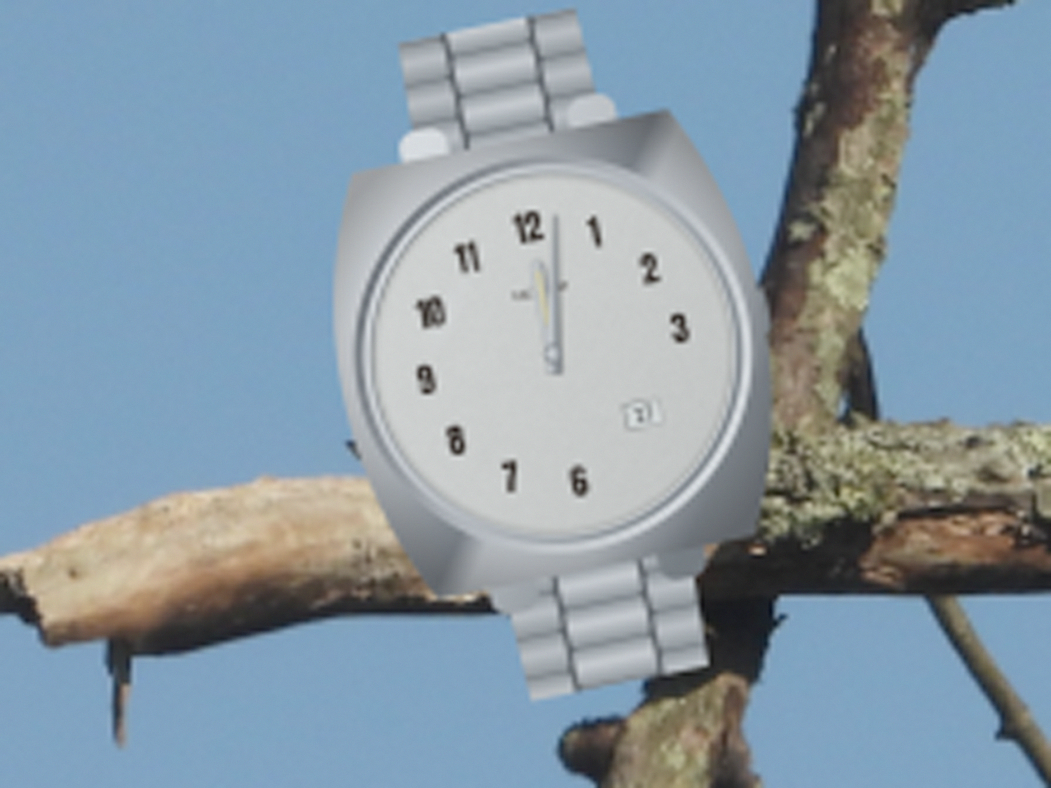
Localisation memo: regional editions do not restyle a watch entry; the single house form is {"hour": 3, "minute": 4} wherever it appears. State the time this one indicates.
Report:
{"hour": 12, "minute": 2}
